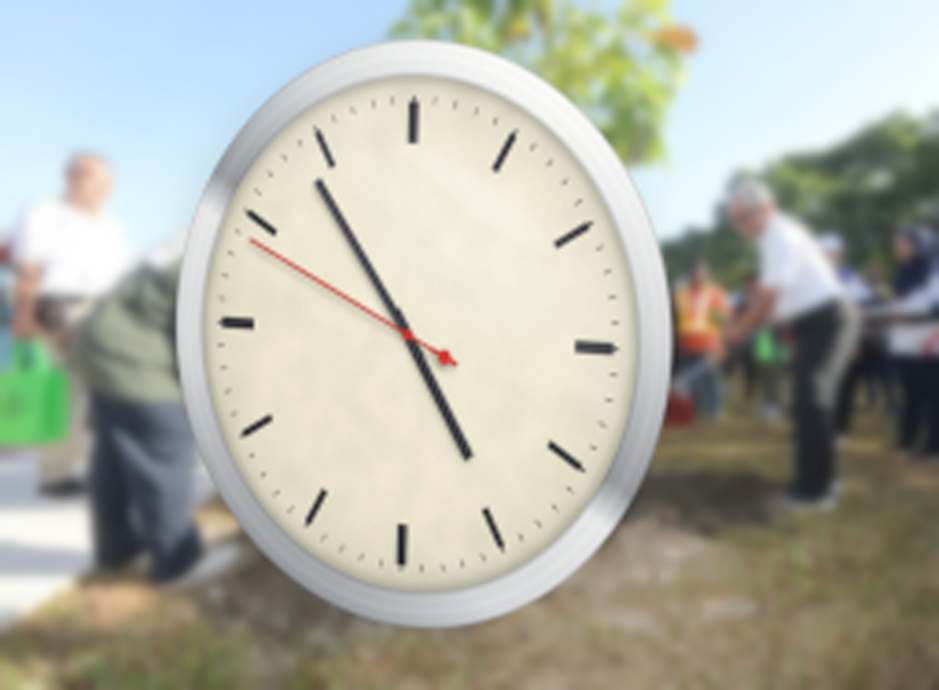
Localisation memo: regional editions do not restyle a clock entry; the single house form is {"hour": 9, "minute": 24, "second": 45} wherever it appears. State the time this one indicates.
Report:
{"hour": 4, "minute": 53, "second": 49}
